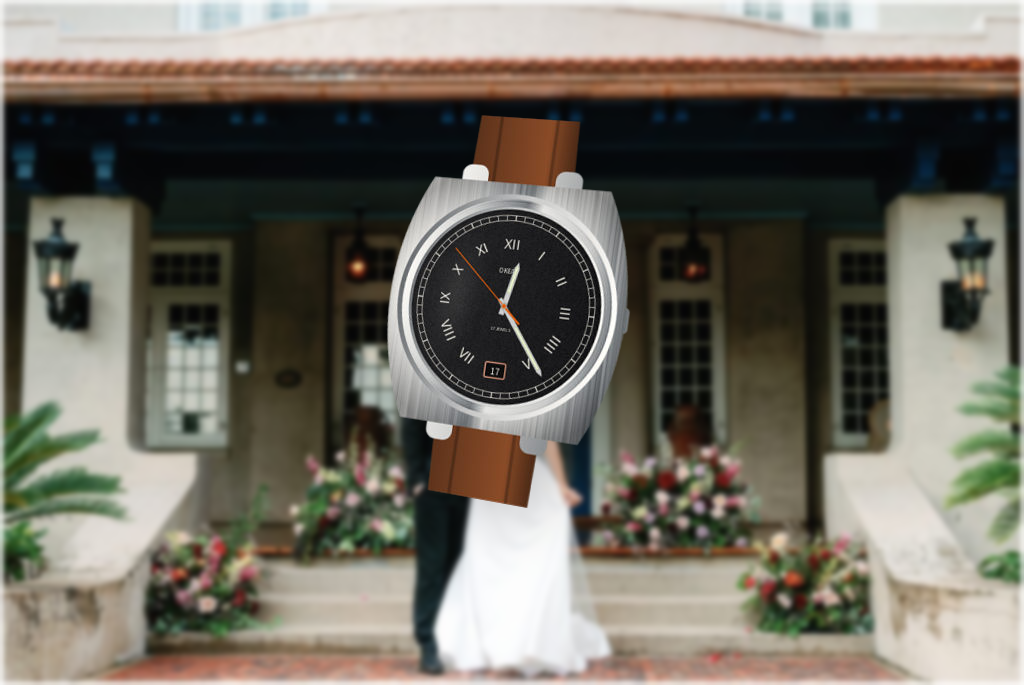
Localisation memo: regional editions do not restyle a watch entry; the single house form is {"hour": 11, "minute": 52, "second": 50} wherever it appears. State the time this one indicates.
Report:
{"hour": 12, "minute": 23, "second": 52}
